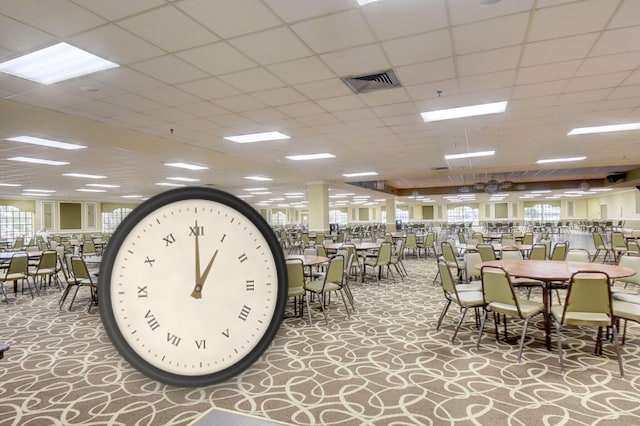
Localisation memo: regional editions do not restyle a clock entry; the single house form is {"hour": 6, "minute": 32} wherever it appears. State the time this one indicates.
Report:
{"hour": 1, "minute": 0}
